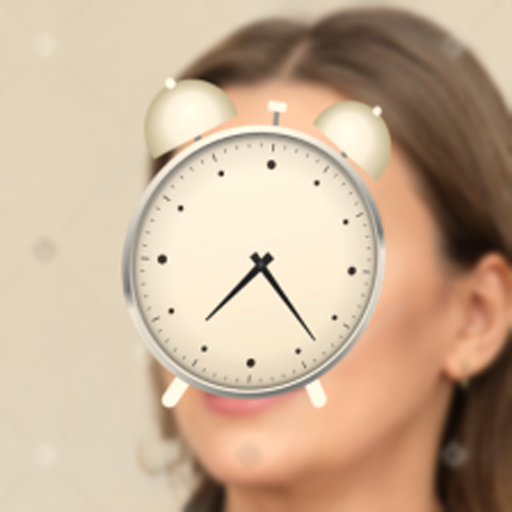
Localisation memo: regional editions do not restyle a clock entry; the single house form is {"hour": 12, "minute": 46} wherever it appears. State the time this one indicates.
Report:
{"hour": 7, "minute": 23}
